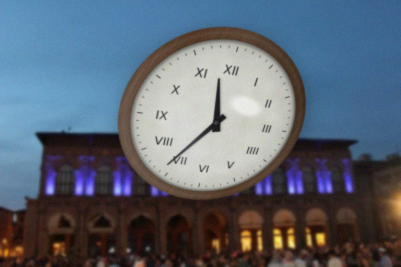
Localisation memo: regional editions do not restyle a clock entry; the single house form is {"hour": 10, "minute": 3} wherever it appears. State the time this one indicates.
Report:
{"hour": 11, "minute": 36}
